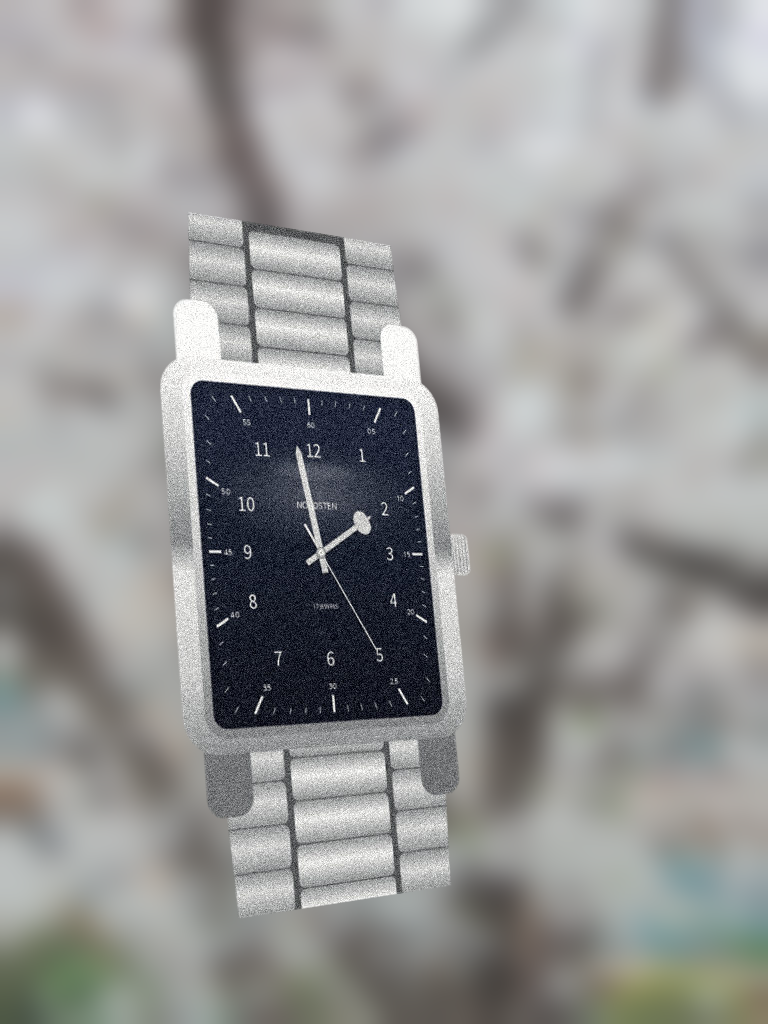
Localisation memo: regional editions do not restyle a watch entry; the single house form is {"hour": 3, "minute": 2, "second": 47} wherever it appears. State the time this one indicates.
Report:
{"hour": 1, "minute": 58, "second": 25}
